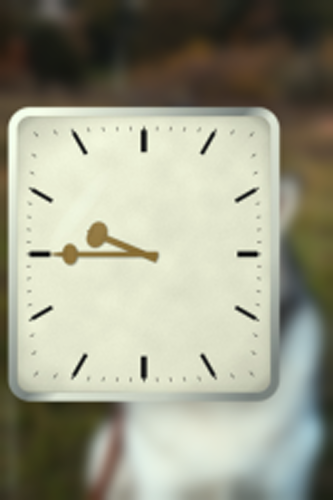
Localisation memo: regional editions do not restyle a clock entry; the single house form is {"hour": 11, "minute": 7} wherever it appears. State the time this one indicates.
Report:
{"hour": 9, "minute": 45}
